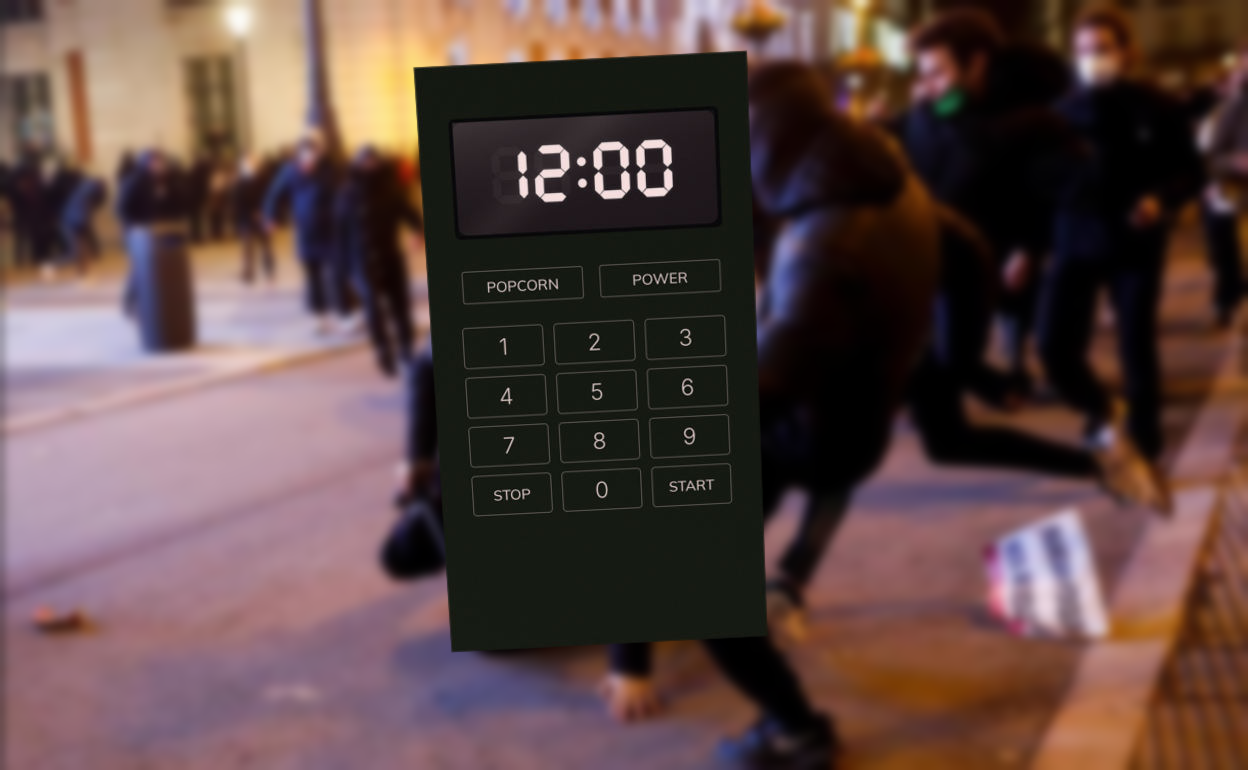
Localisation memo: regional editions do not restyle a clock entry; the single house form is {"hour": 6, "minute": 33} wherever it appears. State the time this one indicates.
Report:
{"hour": 12, "minute": 0}
